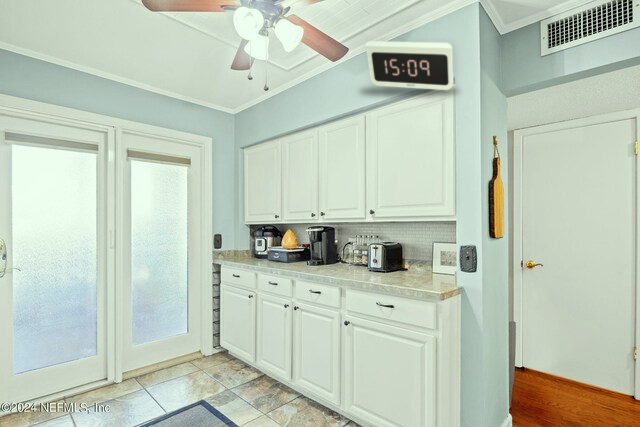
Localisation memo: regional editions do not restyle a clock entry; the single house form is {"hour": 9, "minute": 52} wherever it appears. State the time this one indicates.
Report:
{"hour": 15, "minute": 9}
